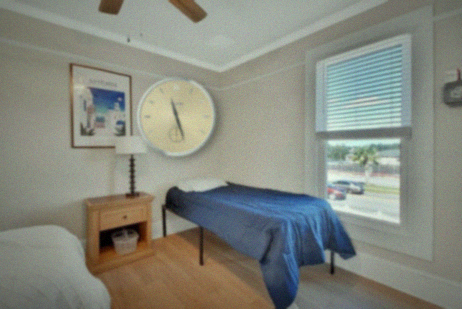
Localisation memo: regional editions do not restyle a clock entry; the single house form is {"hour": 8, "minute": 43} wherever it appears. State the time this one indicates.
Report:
{"hour": 11, "minute": 27}
